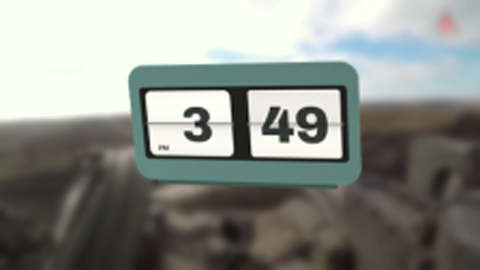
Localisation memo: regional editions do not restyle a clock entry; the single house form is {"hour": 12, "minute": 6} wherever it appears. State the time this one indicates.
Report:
{"hour": 3, "minute": 49}
